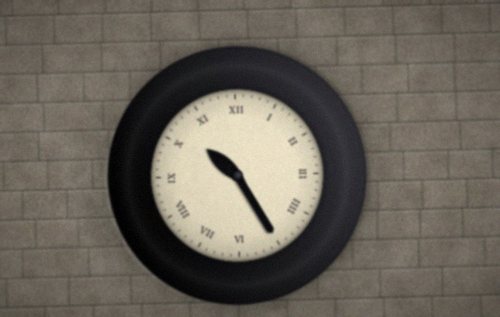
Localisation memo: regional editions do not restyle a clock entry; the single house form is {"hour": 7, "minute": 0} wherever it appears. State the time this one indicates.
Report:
{"hour": 10, "minute": 25}
